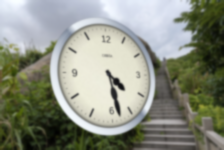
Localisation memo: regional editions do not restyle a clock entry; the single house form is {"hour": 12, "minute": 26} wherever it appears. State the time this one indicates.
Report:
{"hour": 4, "minute": 28}
